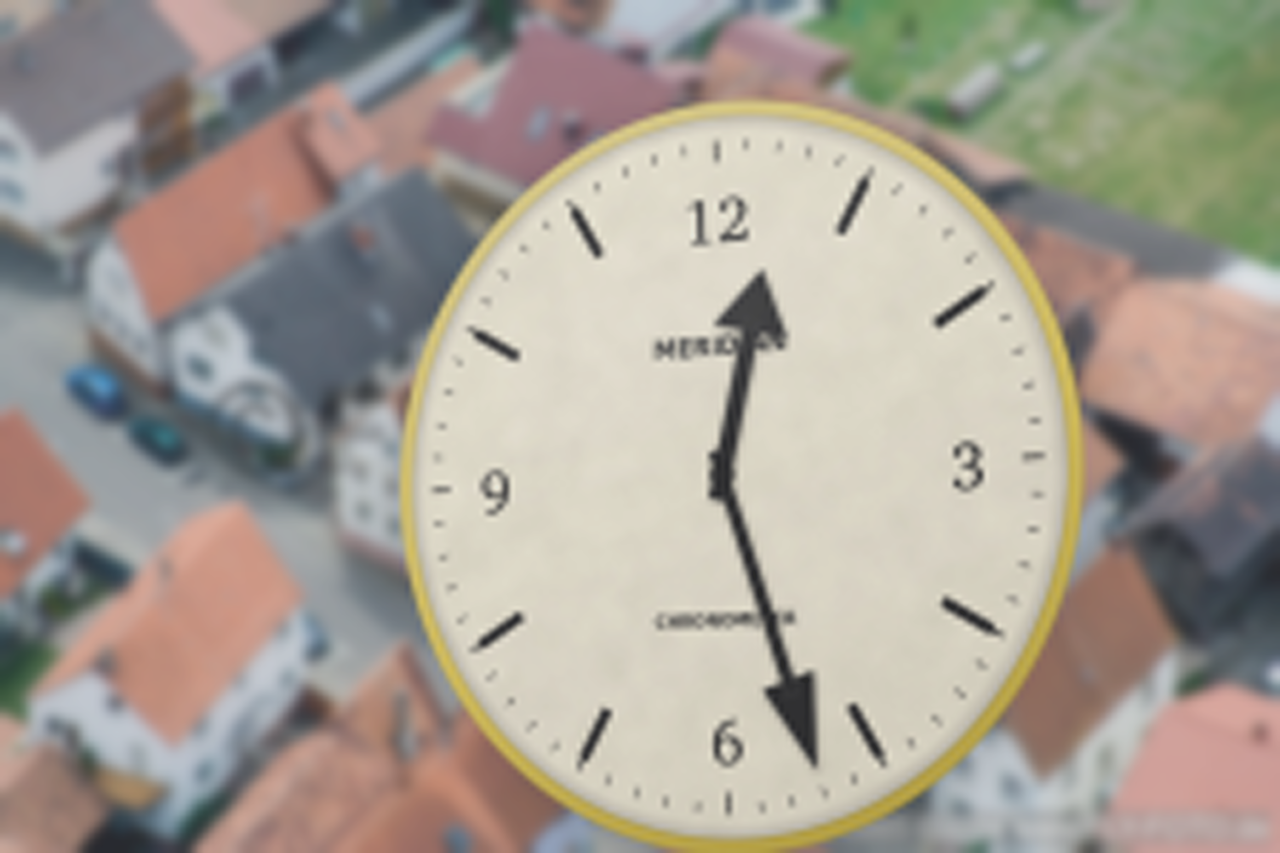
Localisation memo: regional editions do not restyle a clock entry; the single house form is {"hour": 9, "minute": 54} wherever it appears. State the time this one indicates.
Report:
{"hour": 12, "minute": 27}
